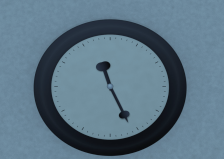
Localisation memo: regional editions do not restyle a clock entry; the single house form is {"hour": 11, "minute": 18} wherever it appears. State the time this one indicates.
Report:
{"hour": 11, "minute": 26}
